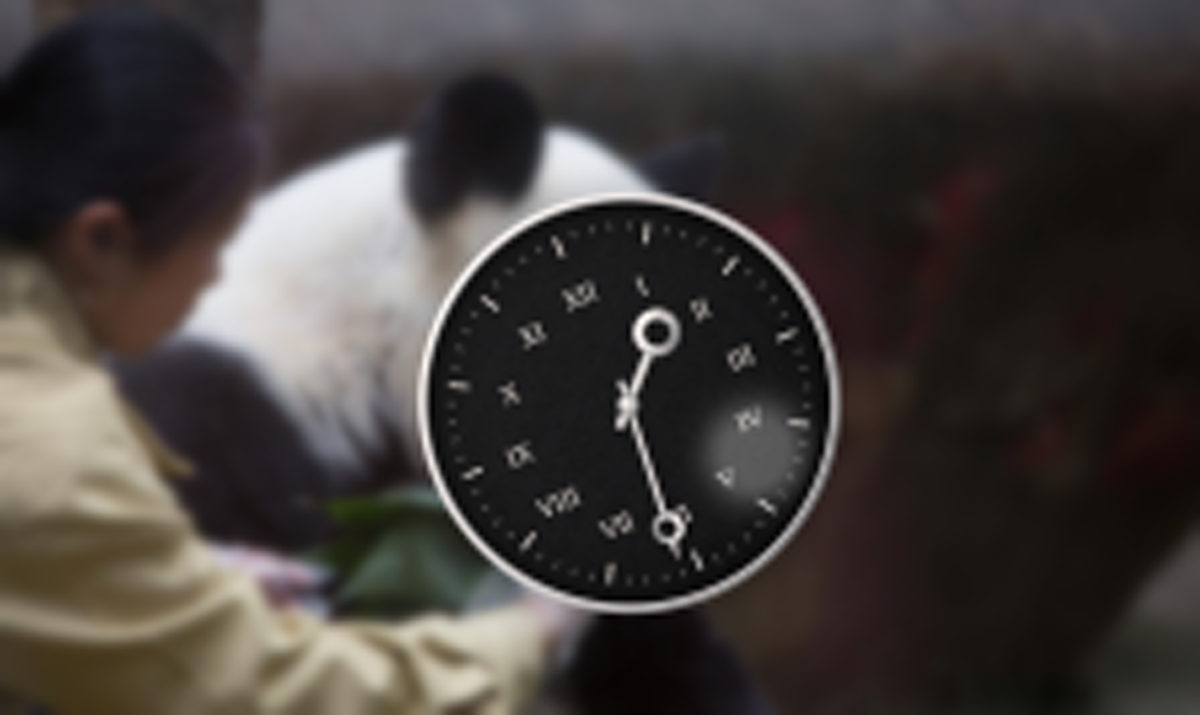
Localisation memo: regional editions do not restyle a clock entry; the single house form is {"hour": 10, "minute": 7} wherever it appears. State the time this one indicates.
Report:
{"hour": 1, "minute": 31}
